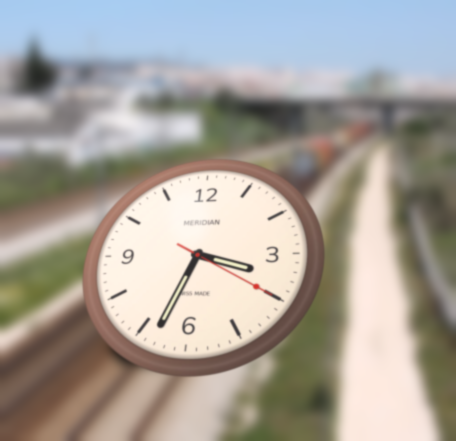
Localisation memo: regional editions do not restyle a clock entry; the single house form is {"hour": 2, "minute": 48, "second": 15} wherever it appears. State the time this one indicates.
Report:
{"hour": 3, "minute": 33, "second": 20}
